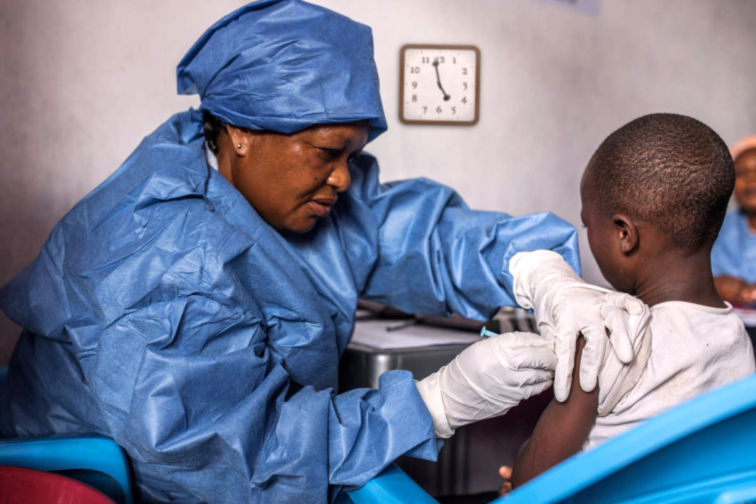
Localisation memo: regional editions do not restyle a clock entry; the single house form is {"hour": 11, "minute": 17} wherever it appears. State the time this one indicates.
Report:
{"hour": 4, "minute": 58}
